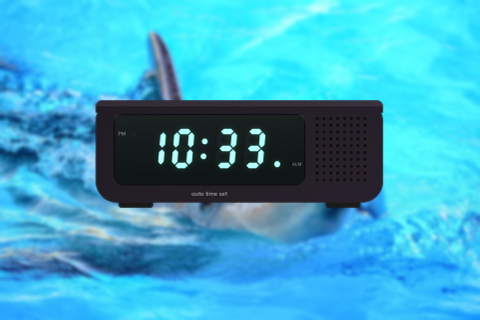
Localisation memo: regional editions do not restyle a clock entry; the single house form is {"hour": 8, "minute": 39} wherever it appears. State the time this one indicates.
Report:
{"hour": 10, "minute": 33}
